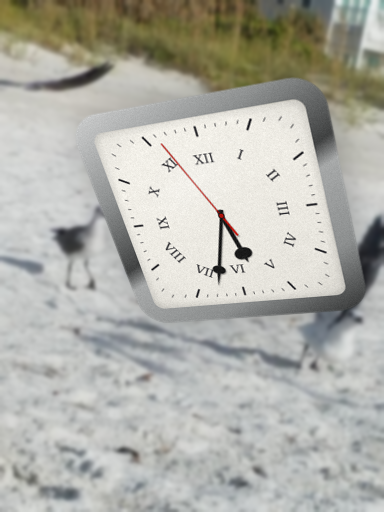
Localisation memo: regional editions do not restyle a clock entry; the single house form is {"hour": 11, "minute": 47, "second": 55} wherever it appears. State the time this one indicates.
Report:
{"hour": 5, "minute": 32, "second": 56}
